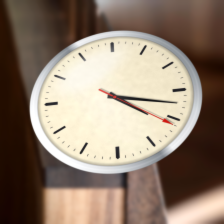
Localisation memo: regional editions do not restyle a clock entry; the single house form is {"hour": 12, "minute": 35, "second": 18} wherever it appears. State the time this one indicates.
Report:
{"hour": 4, "minute": 17, "second": 21}
